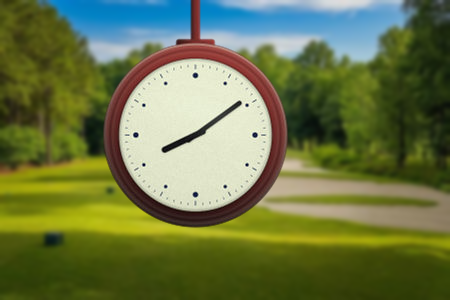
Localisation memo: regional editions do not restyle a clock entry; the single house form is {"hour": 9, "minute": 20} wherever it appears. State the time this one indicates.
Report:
{"hour": 8, "minute": 9}
